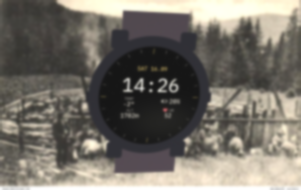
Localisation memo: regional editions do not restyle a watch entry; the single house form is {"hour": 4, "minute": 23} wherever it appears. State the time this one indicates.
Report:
{"hour": 14, "minute": 26}
